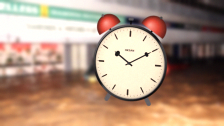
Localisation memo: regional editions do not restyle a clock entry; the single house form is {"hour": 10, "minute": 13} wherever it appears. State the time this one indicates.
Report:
{"hour": 10, "minute": 10}
